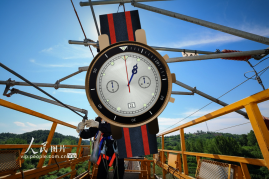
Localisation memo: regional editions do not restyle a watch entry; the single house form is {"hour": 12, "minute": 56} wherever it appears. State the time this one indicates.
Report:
{"hour": 1, "minute": 5}
